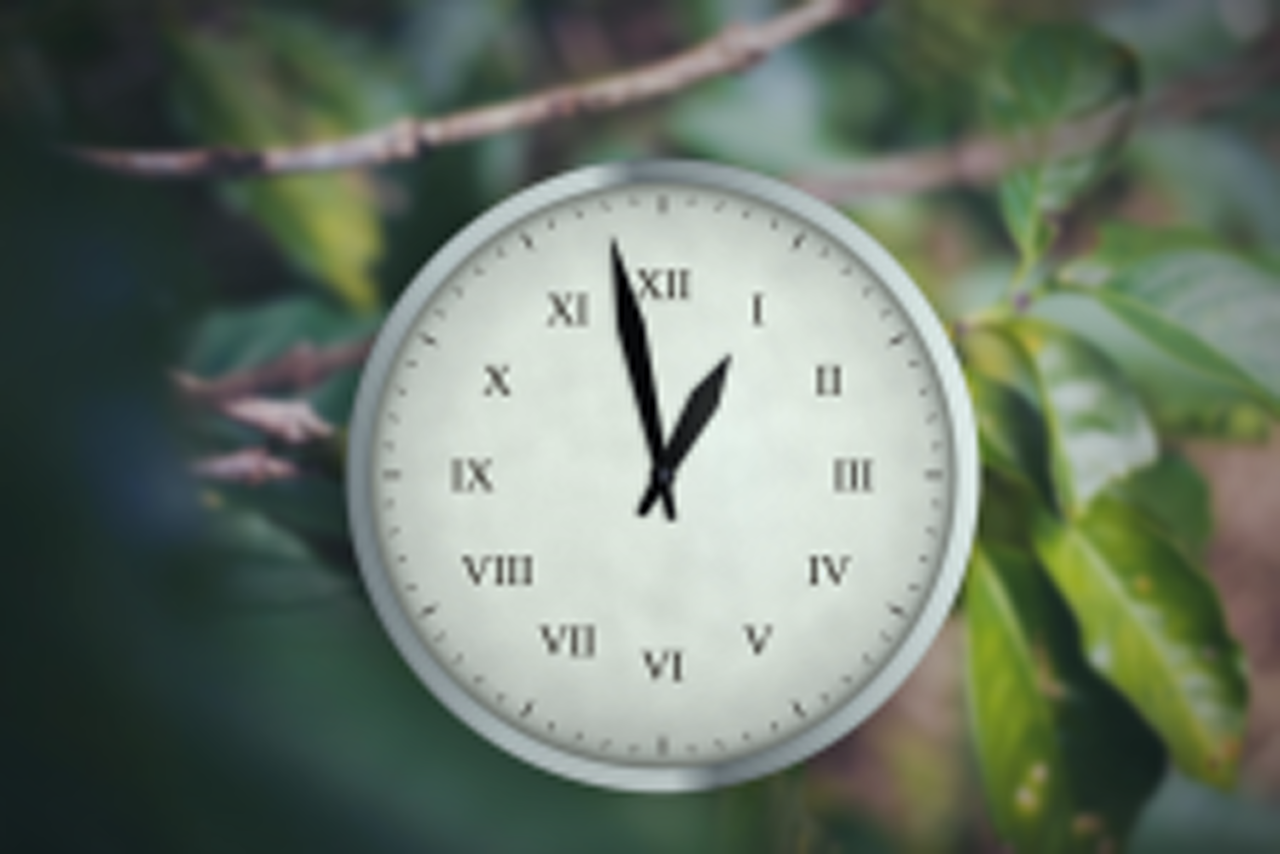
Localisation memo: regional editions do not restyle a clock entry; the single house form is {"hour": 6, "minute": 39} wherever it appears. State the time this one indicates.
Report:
{"hour": 12, "minute": 58}
